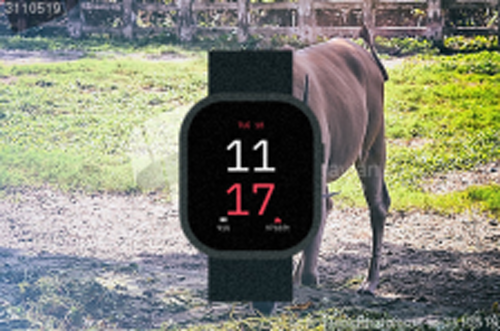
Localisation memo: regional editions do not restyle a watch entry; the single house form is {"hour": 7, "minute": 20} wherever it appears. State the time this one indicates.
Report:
{"hour": 11, "minute": 17}
